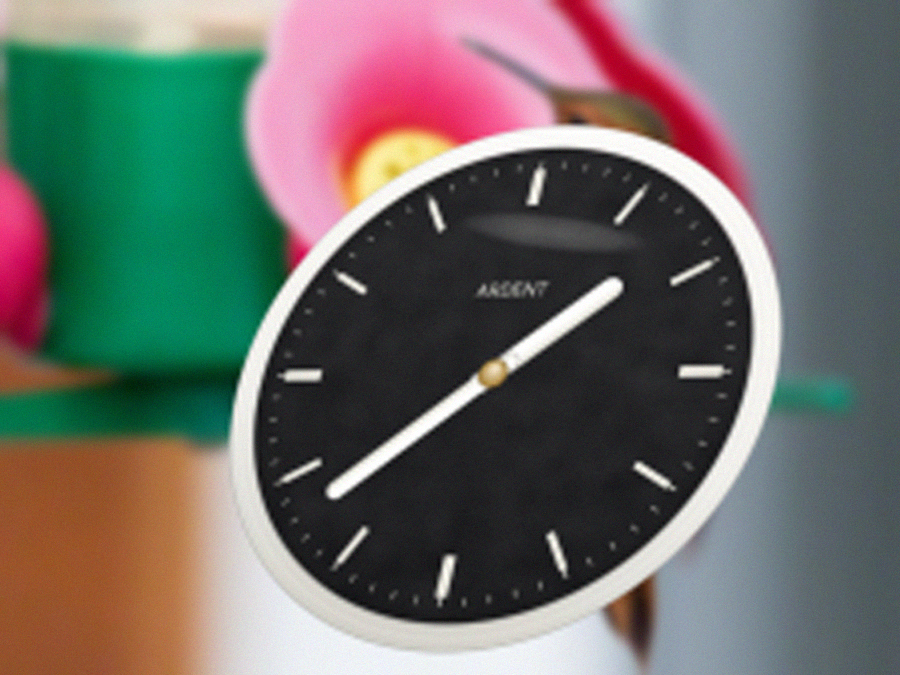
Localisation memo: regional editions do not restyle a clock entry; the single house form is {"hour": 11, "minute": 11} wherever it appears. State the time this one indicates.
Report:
{"hour": 1, "minute": 38}
